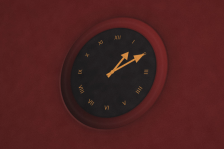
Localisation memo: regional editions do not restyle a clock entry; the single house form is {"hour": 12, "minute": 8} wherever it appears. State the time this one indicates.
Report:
{"hour": 1, "minute": 10}
